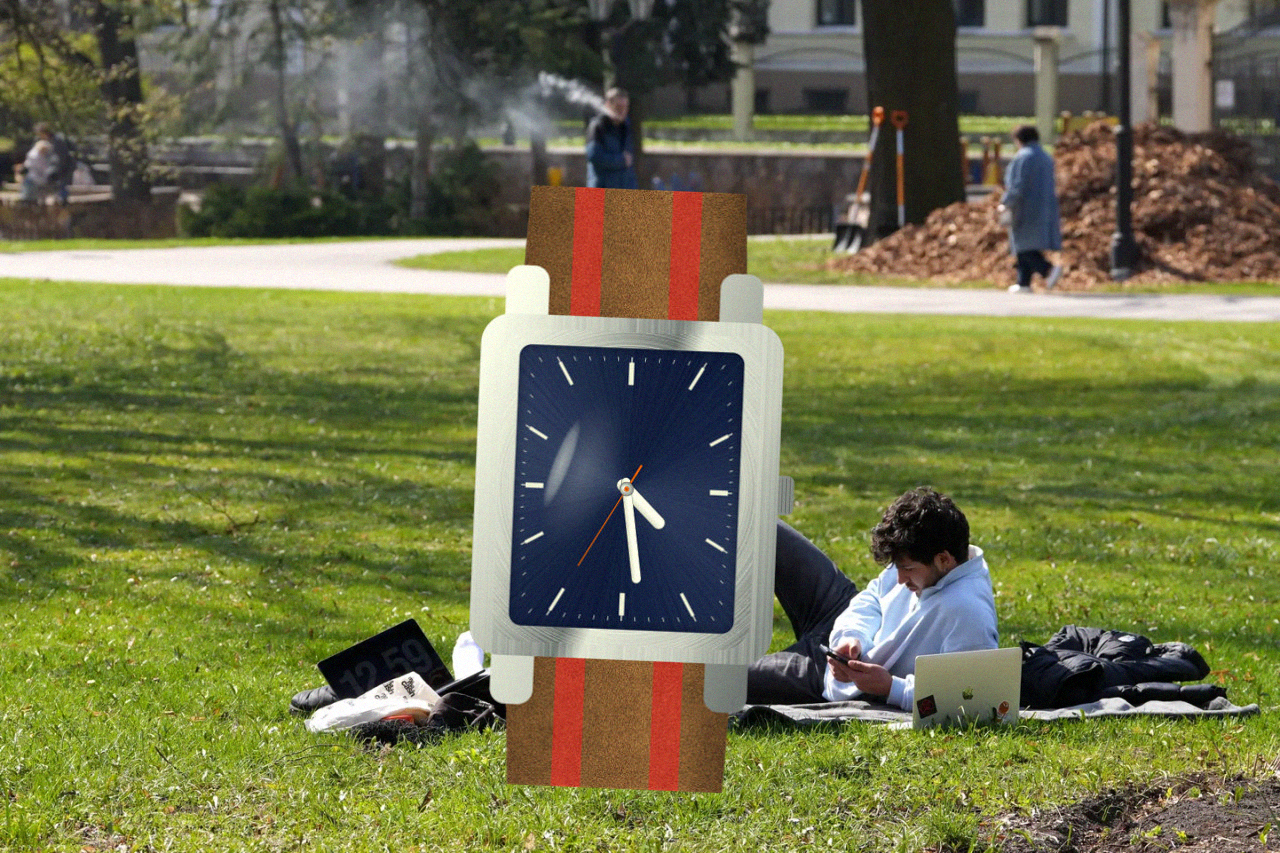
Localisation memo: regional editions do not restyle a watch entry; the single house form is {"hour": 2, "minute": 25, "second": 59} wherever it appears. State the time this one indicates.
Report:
{"hour": 4, "minute": 28, "second": 35}
